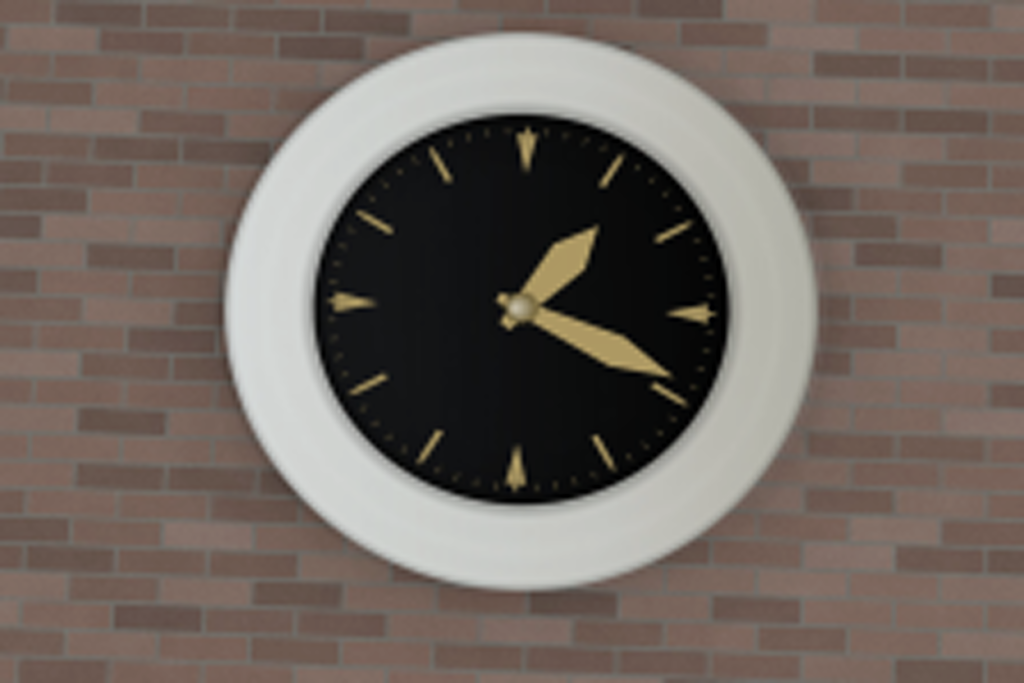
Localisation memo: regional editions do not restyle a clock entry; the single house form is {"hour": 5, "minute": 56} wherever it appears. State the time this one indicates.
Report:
{"hour": 1, "minute": 19}
